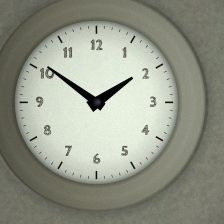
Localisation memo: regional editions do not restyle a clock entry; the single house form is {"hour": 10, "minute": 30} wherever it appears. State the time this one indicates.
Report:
{"hour": 1, "minute": 51}
